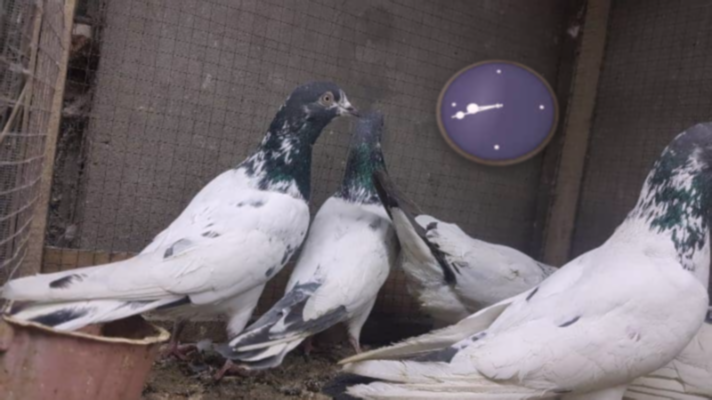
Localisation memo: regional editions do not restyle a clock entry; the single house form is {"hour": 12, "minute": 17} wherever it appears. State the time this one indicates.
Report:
{"hour": 8, "minute": 42}
